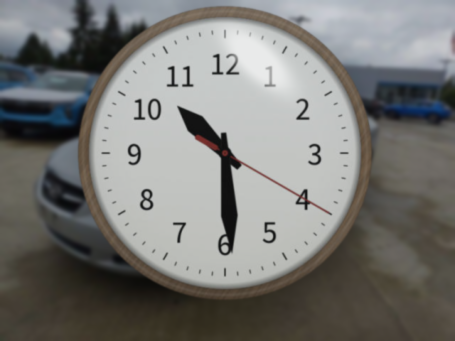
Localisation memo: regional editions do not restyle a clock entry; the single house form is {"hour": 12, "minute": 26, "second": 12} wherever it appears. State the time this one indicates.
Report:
{"hour": 10, "minute": 29, "second": 20}
